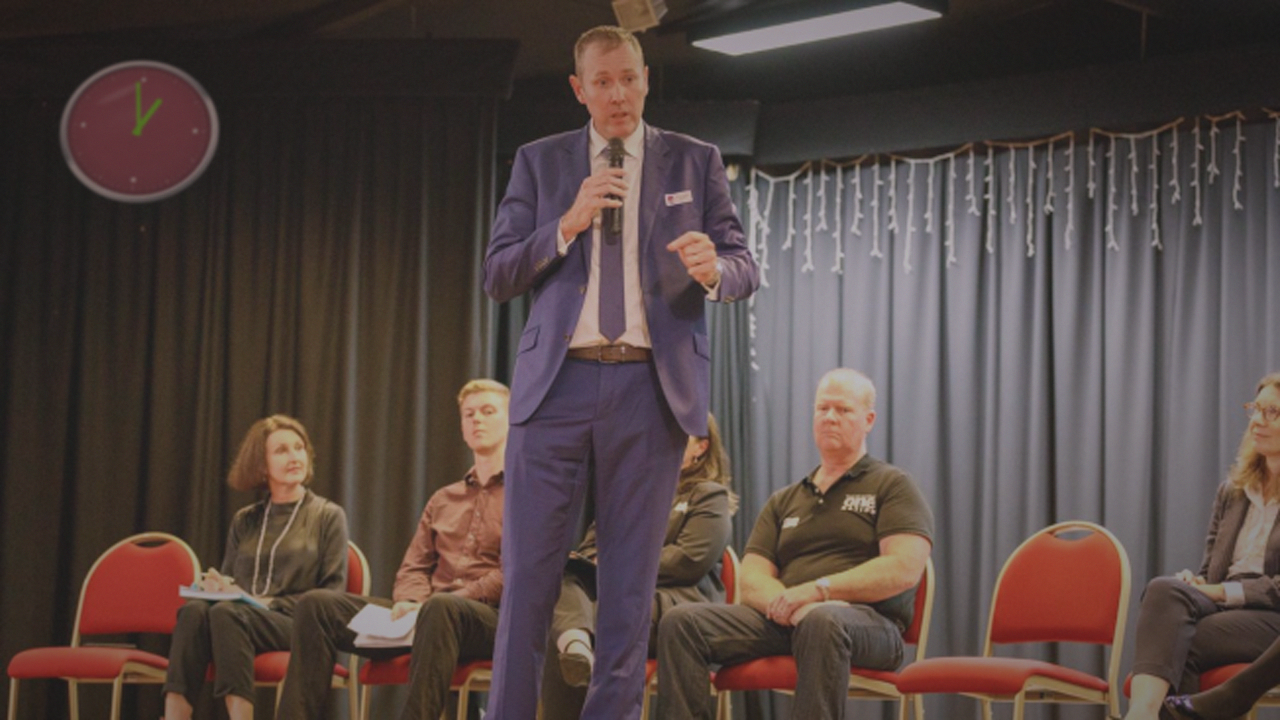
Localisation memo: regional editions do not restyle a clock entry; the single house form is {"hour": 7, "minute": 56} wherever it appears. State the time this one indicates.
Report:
{"hour": 12, "minute": 59}
